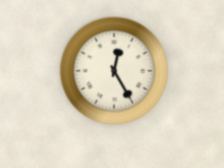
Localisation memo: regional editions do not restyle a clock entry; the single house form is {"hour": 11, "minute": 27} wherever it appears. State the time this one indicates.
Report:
{"hour": 12, "minute": 25}
